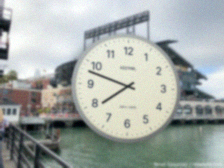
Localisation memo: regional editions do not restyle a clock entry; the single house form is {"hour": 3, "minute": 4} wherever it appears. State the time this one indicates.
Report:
{"hour": 7, "minute": 48}
